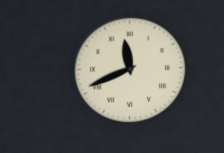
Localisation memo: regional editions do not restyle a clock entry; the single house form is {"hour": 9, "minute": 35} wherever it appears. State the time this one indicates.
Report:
{"hour": 11, "minute": 41}
